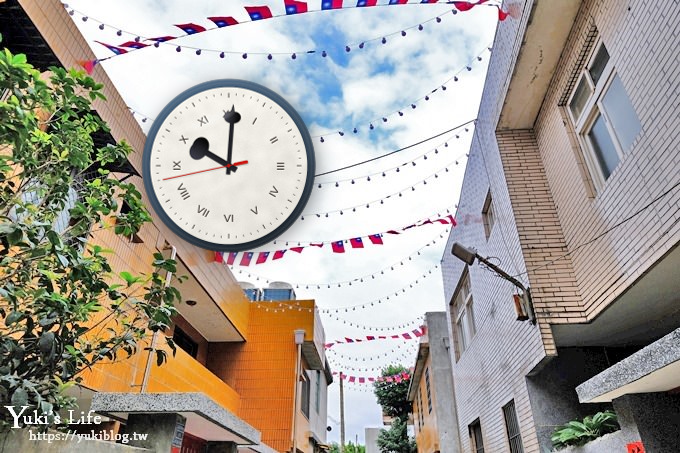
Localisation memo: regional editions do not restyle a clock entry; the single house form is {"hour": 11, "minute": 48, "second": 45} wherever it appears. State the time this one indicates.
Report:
{"hour": 10, "minute": 0, "second": 43}
